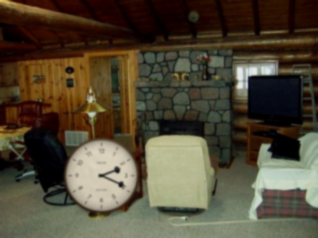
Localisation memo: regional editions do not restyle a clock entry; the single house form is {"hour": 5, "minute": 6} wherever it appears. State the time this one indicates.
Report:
{"hour": 2, "minute": 19}
